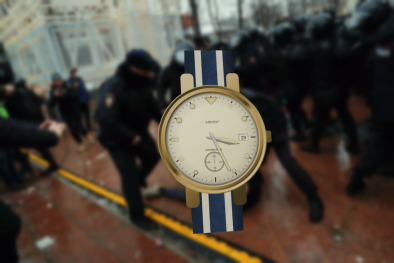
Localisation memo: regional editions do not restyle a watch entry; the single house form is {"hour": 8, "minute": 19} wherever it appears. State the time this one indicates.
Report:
{"hour": 3, "minute": 26}
